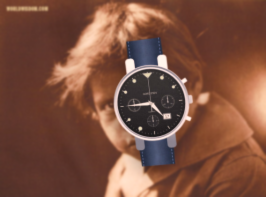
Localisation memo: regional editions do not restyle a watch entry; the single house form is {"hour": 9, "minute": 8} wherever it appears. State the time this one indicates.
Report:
{"hour": 4, "minute": 45}
